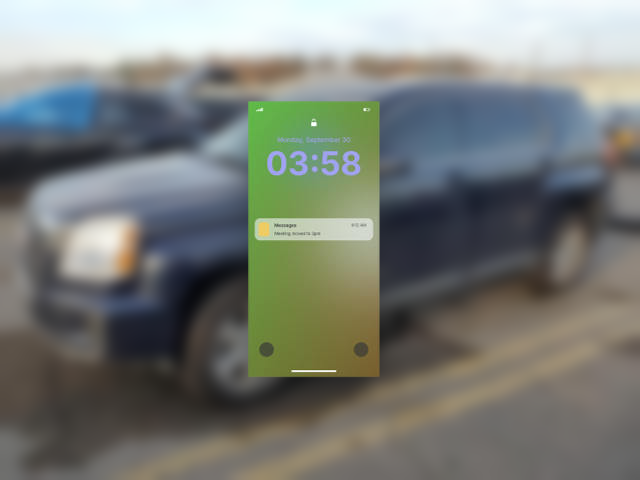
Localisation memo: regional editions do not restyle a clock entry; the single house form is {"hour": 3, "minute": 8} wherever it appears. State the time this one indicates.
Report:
{"hour": 3, "minute": 58}
